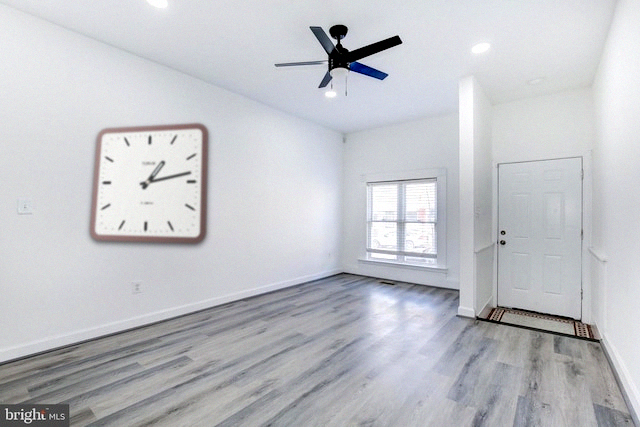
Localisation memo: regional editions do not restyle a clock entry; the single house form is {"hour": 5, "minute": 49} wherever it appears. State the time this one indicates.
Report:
{"hour": 1, "minute": 13}
